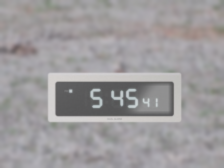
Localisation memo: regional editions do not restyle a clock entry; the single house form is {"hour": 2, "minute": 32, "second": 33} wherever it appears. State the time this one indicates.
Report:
{"hour": 5, "minute": 45, "second": 41}
